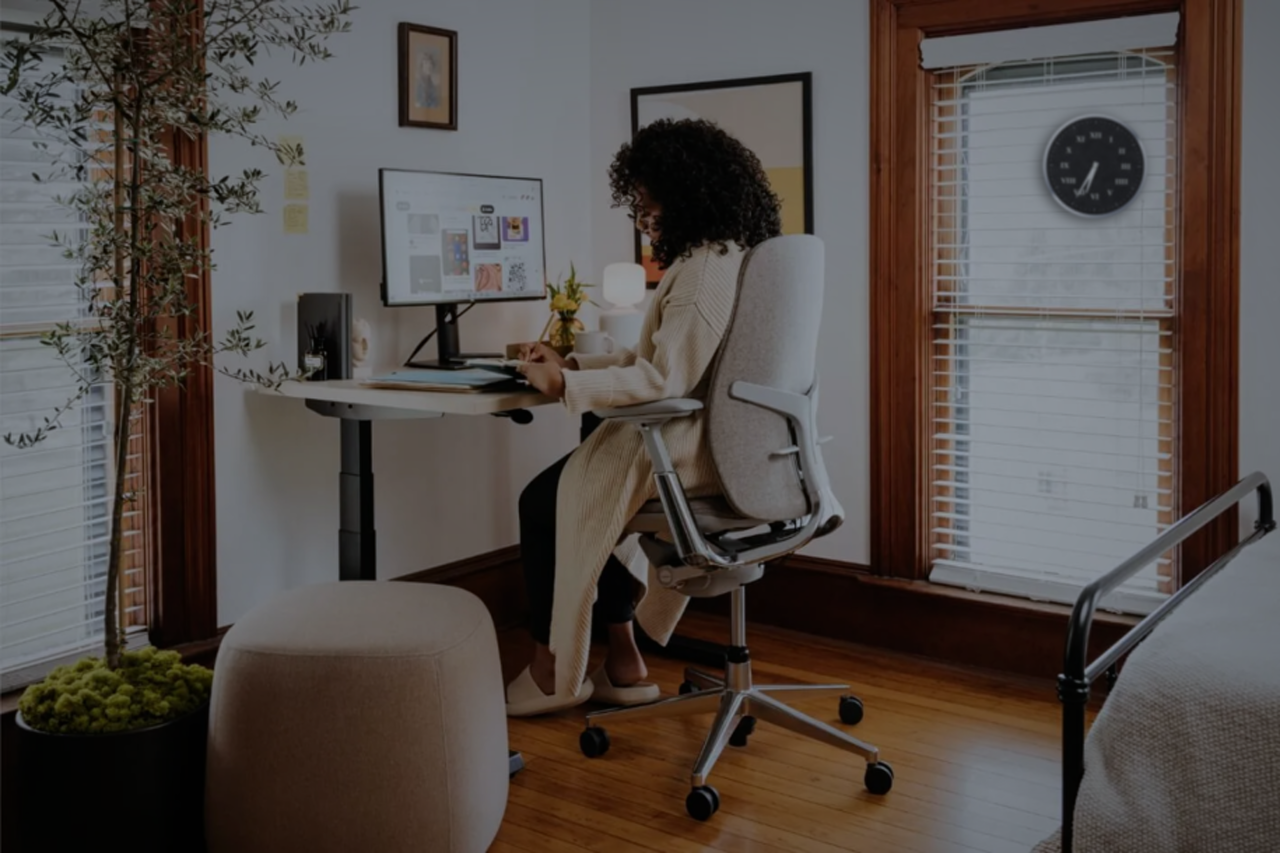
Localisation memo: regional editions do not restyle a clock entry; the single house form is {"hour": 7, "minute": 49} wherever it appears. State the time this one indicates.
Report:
{"hour": 6, "minute": 35}
